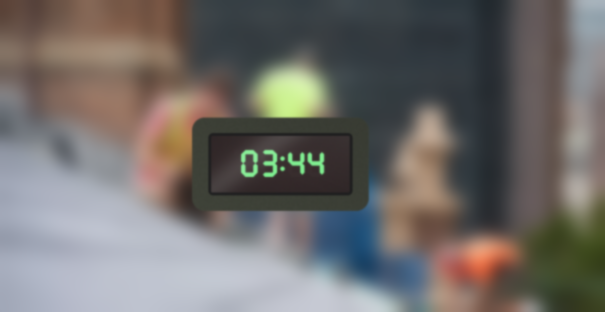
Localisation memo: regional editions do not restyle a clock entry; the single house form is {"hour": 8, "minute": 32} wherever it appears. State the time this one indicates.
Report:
{"hour": 3, "minute": 44}
